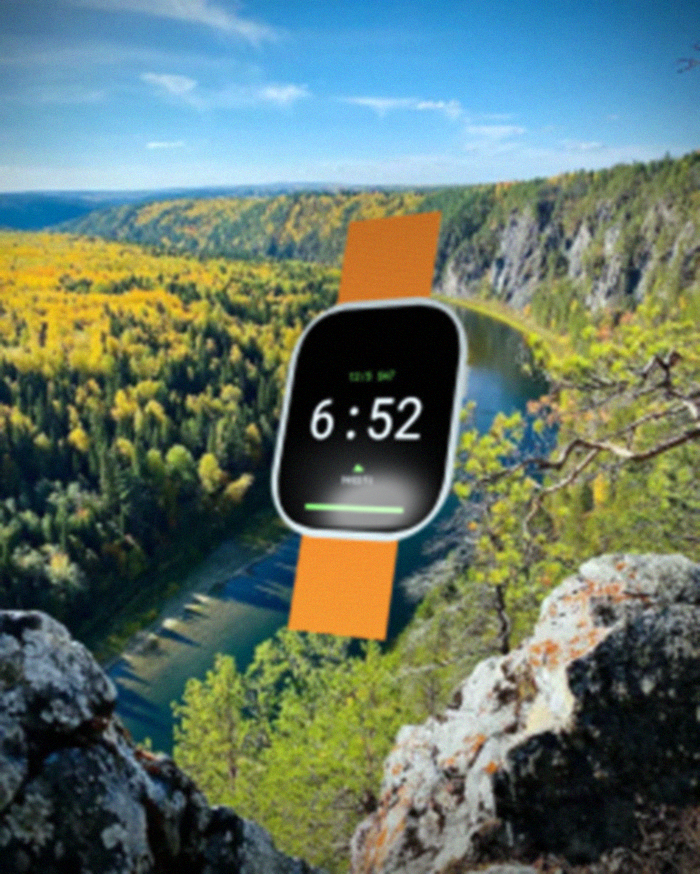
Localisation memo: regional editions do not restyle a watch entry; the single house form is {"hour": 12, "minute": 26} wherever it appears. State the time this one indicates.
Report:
{"hour": 6, "minute": 52}
